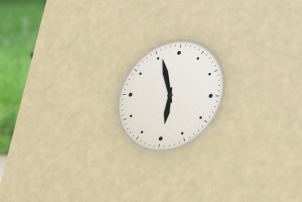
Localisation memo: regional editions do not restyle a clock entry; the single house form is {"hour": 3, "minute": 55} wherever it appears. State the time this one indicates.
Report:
{"hour": 5, "minute": 56}
